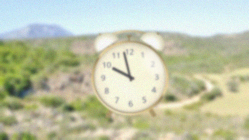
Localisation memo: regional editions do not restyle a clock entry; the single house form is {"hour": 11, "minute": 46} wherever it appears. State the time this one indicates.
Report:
{"hour": 9, "minute": 58}
